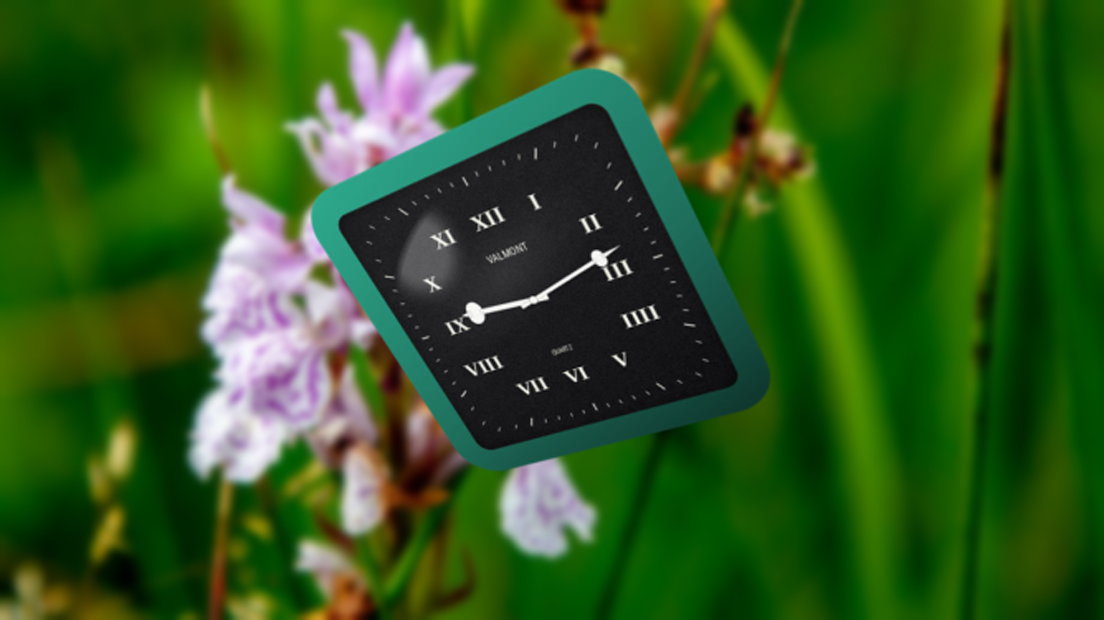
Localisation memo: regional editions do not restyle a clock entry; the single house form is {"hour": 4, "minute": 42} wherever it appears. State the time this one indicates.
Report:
{"hour": 9, "minute": 13}
